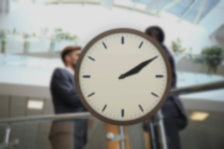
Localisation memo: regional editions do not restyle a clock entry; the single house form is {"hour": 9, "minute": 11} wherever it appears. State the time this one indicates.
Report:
{"hour": 2, "minute": 10}
